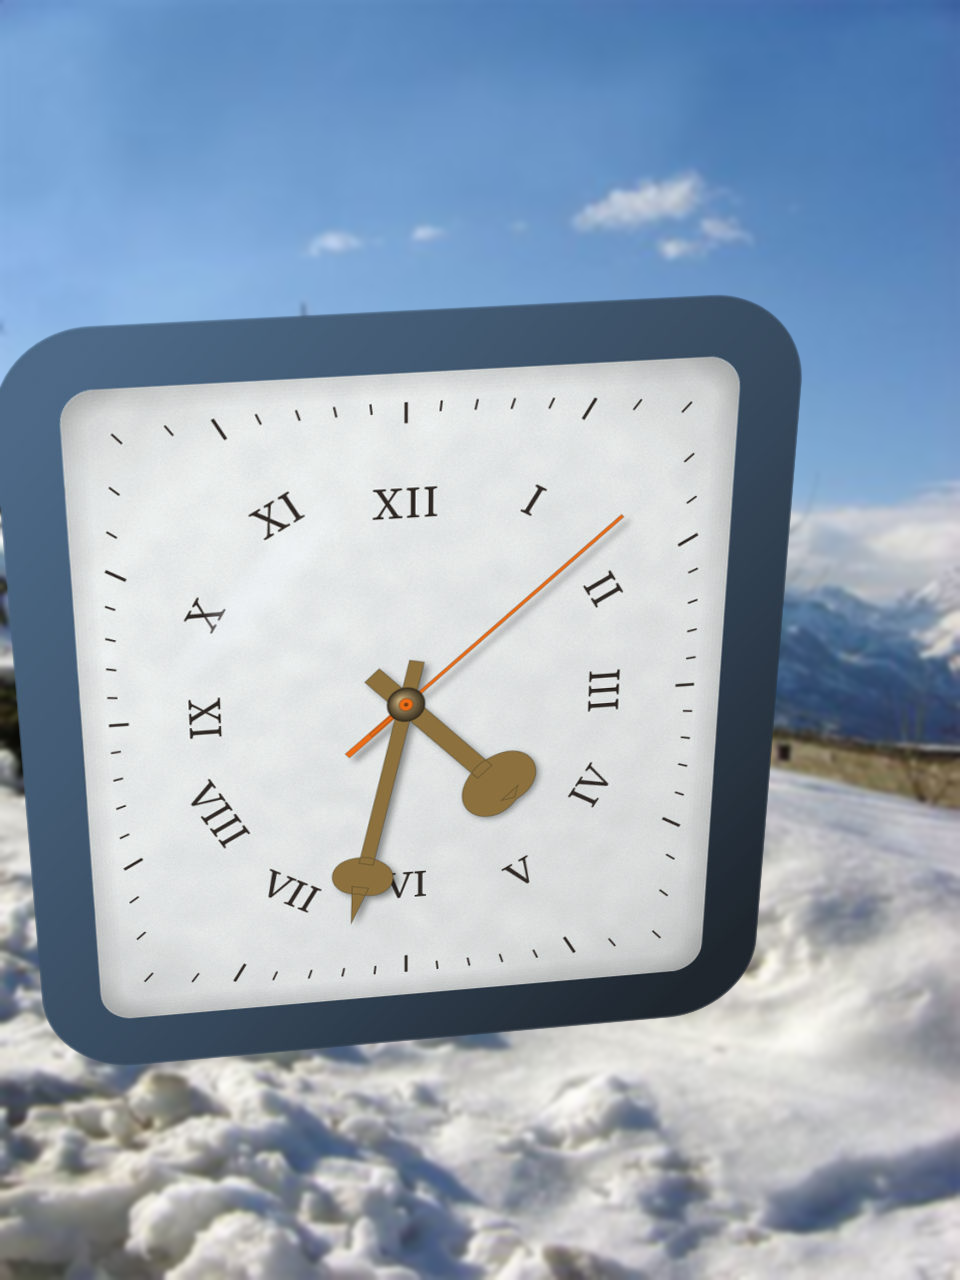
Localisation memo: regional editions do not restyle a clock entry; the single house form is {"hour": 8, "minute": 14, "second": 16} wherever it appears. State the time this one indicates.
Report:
{"hour": 4, "minute": 32, "second": 8}
